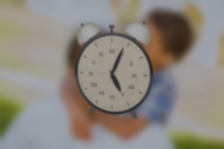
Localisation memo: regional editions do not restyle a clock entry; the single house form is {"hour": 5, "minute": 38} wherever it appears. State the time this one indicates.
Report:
{"hour": 5, "minute": 4}
